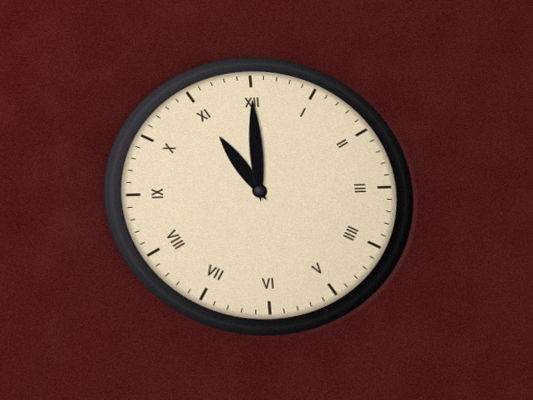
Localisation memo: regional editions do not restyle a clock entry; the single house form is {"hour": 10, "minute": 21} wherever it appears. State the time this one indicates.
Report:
{"hour": 11, "minute": 0}
